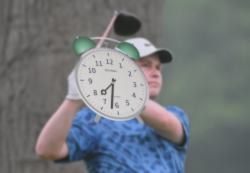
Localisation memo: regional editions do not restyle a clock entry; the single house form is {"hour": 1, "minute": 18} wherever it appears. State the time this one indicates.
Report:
{"hour": 7, "minute": 32}
